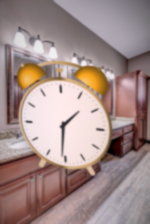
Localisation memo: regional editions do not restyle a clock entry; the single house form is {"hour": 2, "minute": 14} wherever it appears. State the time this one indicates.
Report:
{"hour": 1, "minute": 31}
